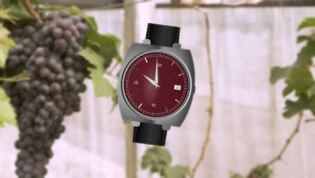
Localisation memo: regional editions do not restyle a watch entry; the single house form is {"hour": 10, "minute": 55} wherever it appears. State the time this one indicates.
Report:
{"hour": 9, "minute": 59}
